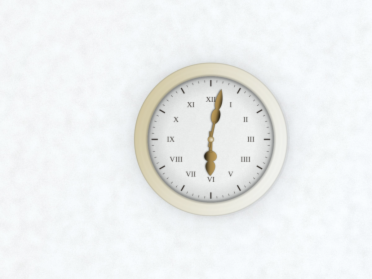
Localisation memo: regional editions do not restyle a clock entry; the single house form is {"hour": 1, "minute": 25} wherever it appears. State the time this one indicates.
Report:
{"hour": 6, "minute": 2}
